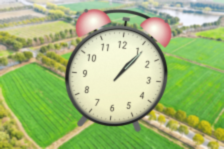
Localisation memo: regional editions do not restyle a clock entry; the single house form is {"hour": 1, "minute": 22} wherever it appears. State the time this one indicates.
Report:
{"hour": 1, "minute": 6}
